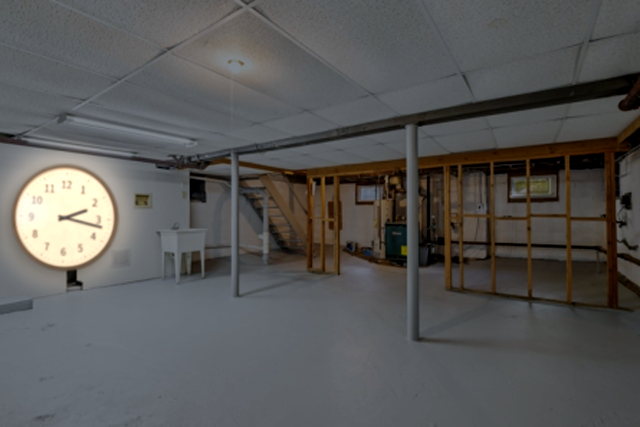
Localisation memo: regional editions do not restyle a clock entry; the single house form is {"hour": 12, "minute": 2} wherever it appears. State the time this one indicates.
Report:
{"hour": 2, "minute": 17}
